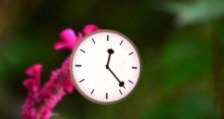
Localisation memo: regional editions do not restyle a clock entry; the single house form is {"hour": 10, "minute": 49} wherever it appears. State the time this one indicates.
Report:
{"hour": 12, "minute": 23}
